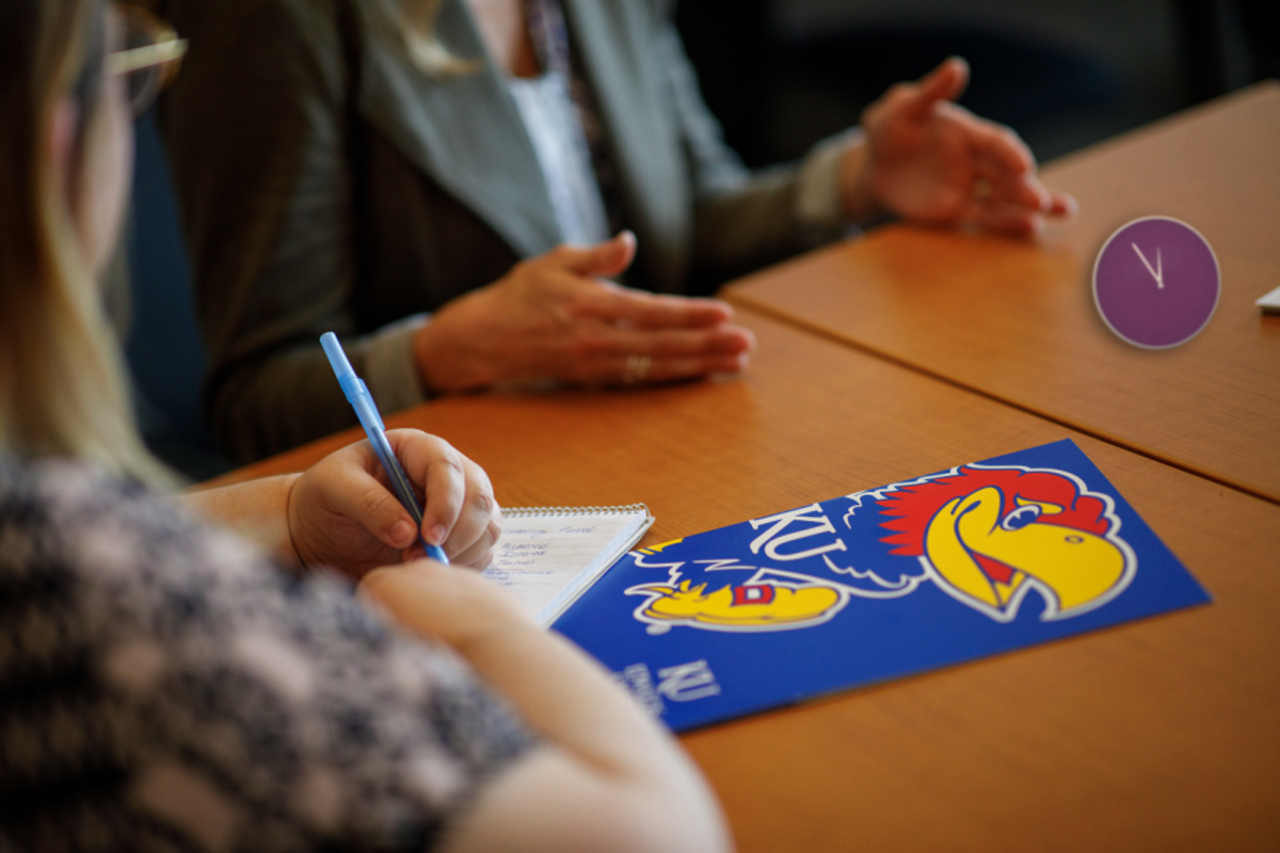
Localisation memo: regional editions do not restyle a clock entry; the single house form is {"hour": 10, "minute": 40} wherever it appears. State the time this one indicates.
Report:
{"hour": 11, "minute": 54}
